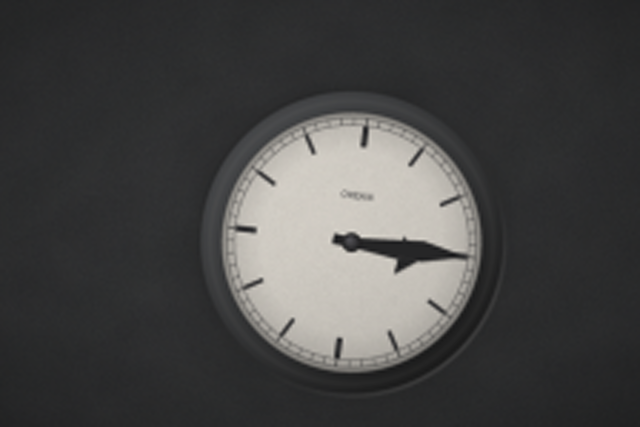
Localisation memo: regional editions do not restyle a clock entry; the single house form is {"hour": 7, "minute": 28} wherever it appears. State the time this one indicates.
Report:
{"hour": 3, "minute": 15}
